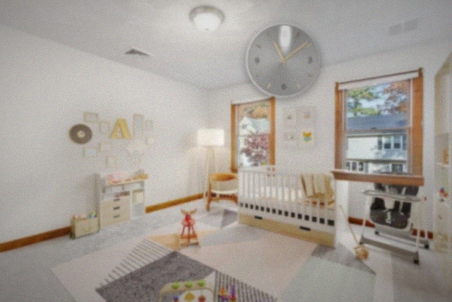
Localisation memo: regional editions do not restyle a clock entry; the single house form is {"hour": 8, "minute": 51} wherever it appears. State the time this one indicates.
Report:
{"hour": 11, "minute": 9}
